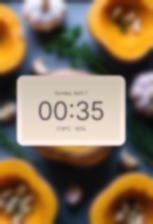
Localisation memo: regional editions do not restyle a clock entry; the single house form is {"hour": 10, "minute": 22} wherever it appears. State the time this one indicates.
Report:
{"hour": 0, "minute": 35}
